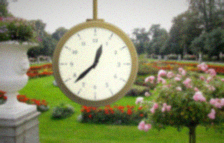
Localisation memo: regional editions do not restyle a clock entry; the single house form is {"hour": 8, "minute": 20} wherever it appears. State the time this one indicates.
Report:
{"hour": 12, "minute": 38}
